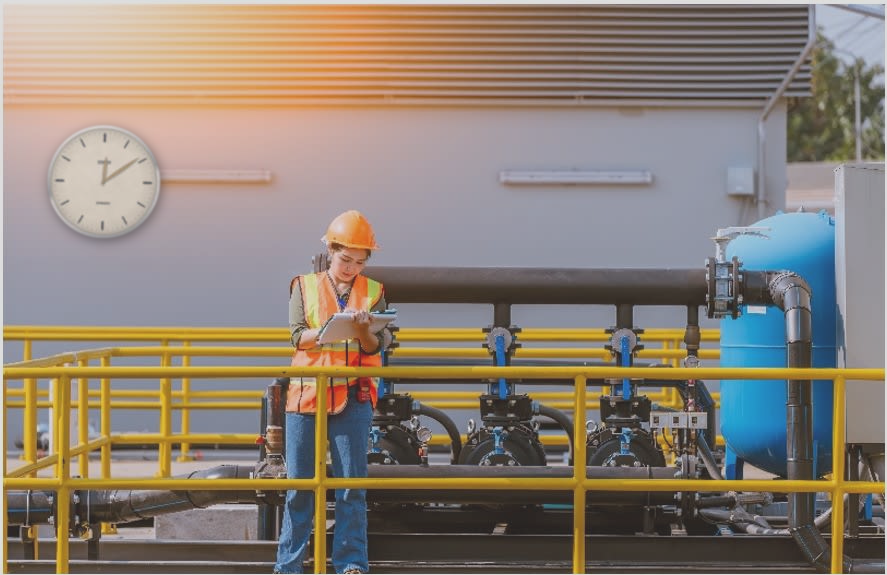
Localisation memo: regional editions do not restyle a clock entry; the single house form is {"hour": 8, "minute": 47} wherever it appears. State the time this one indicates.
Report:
{"hour": 12, "minute": 9}
